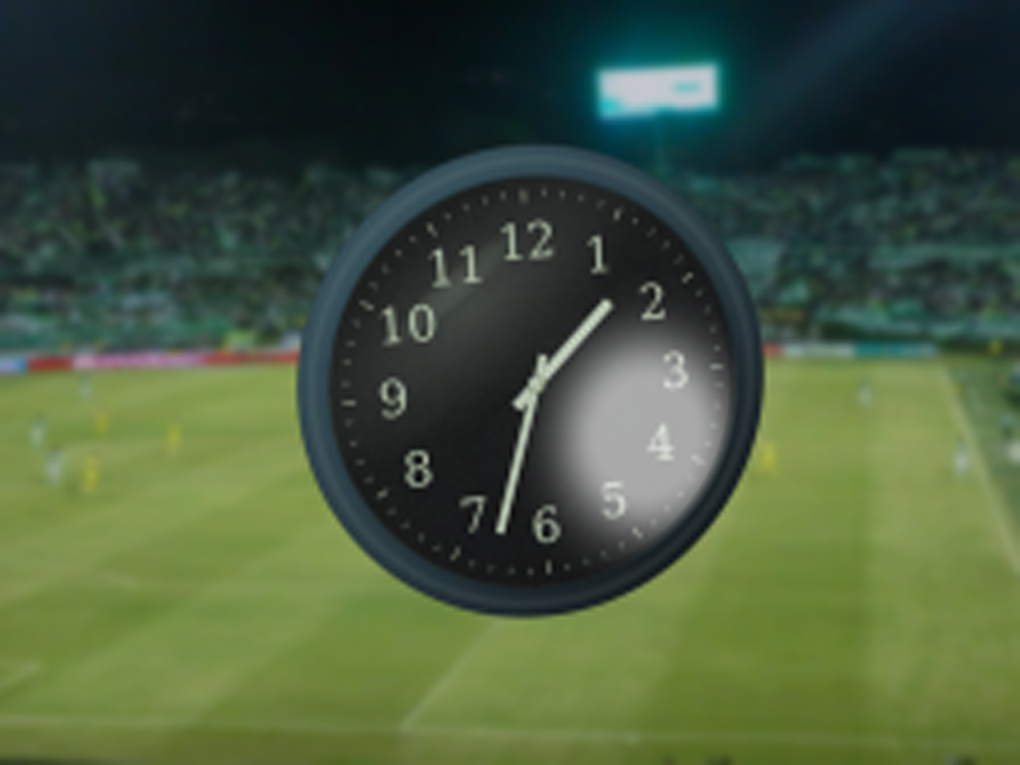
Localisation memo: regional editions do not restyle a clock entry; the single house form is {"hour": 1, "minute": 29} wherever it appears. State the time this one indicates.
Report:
{"hour": 1, "minute": 33}
